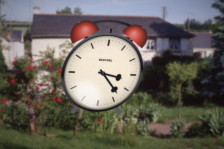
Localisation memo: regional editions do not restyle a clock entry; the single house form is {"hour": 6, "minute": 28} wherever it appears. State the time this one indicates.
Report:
{"hour": 3, "minute": 23}
